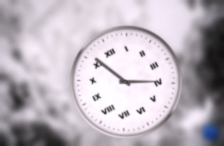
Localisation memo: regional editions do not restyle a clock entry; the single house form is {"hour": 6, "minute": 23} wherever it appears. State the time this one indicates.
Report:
{"hour": 3, "minute": 56}
